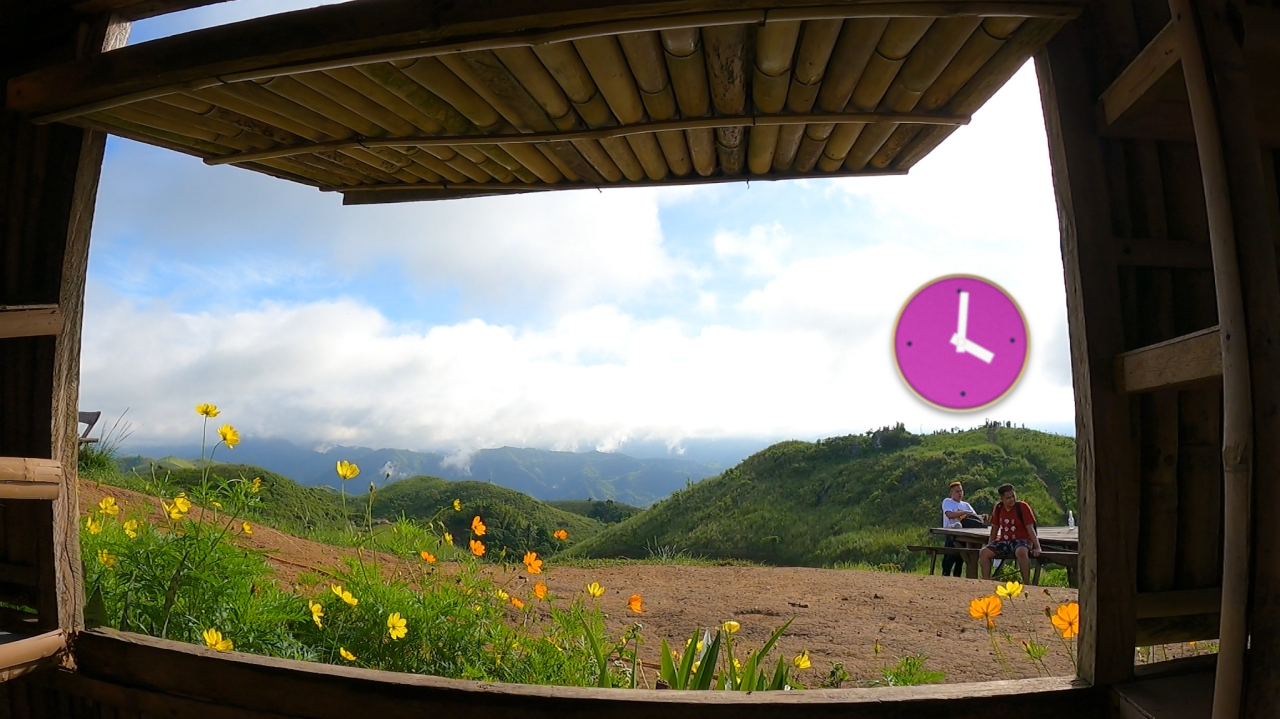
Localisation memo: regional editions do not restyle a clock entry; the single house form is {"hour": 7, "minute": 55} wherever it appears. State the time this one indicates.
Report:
{"hour": 4, "minute": 1}
